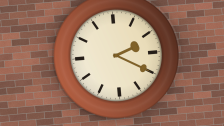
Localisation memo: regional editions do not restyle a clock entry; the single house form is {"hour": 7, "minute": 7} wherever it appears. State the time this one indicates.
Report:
{"hour": 2, "minute": 20}
